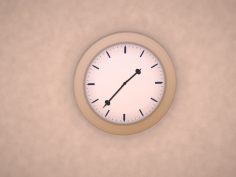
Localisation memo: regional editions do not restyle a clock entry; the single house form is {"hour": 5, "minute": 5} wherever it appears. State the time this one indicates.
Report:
{"hour": 1, "minute": 37}
